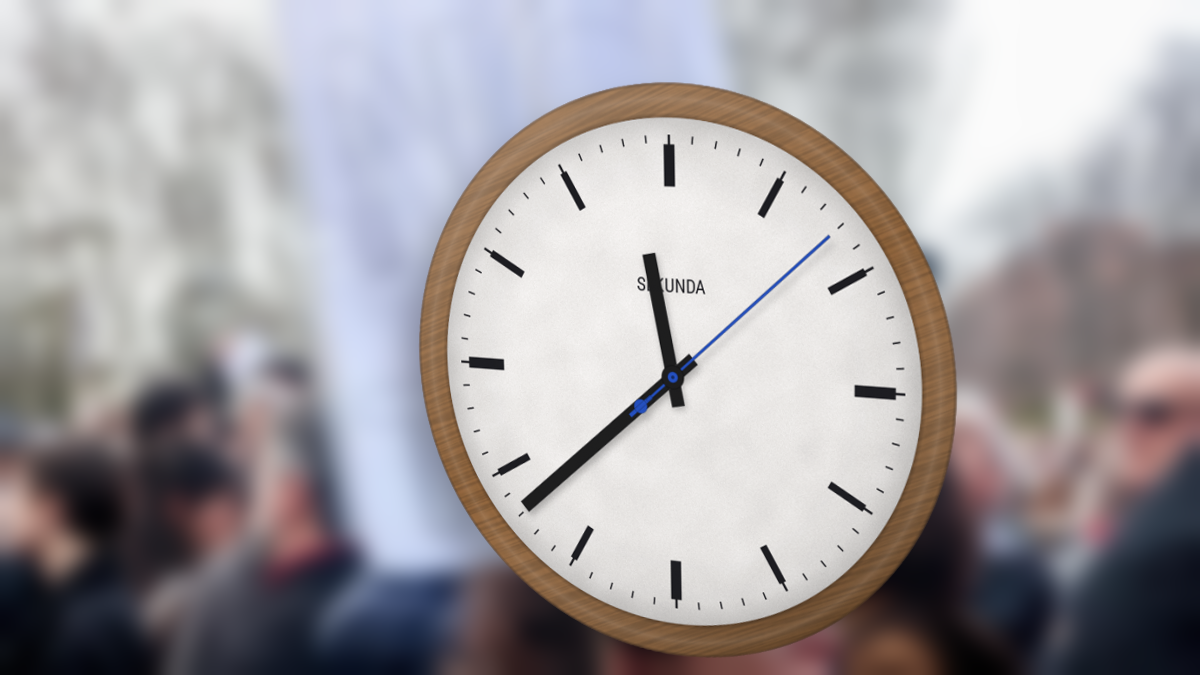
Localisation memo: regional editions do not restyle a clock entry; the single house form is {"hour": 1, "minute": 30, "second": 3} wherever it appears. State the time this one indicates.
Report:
{"hour": 11, "minute": 38, "second": 8}
